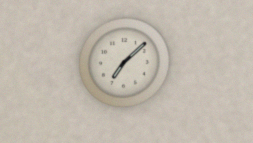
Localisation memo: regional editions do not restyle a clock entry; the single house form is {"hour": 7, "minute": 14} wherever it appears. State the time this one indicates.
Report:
{"hour": 7, "minute": 8}
